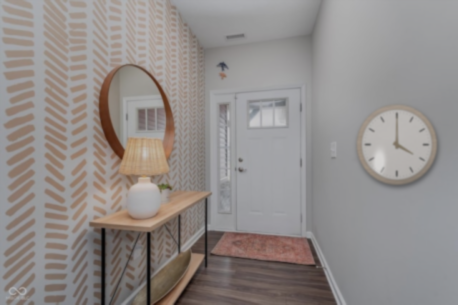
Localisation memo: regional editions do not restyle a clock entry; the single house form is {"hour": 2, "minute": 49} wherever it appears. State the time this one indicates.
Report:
{"hour": 4, "minute": 0}
